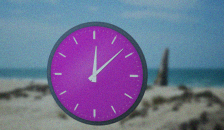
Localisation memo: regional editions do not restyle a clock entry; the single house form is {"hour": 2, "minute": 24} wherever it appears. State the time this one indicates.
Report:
{"hour": 12, "minute": 8}
